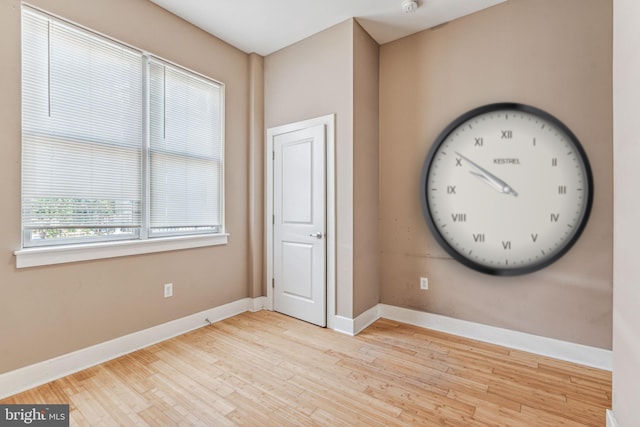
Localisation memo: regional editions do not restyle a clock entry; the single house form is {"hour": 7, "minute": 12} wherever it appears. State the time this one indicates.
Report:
{"hour": 9, "minute": 51}
